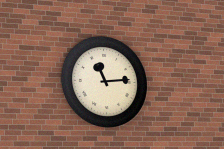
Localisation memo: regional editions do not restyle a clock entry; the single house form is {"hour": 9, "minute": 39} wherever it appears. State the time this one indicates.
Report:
{"hour": 11, "minute": 14}
